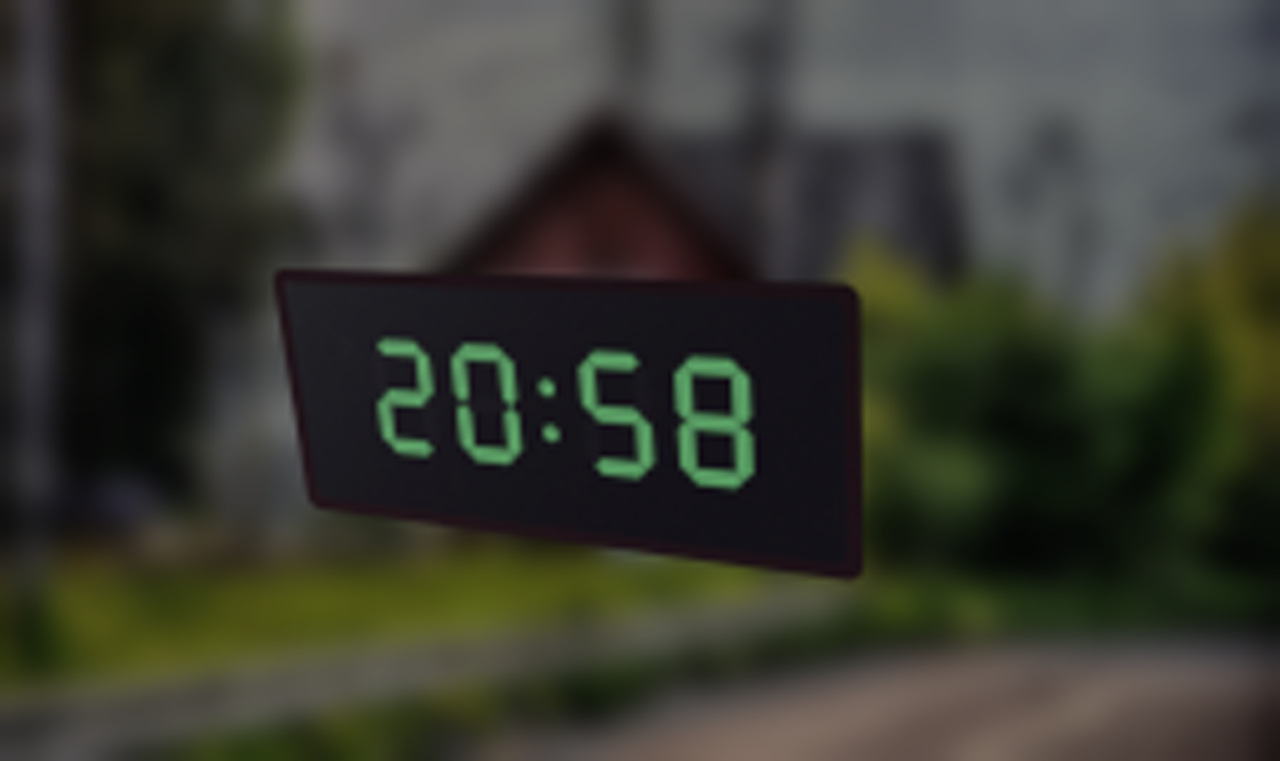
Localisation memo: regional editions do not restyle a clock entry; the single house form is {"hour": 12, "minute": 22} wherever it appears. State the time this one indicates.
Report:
{"hour": 20, "minute": 58}
